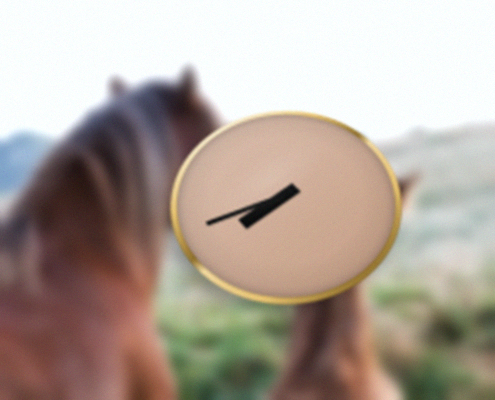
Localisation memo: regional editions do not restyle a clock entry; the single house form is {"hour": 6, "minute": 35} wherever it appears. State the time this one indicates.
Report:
{"hour": 7, "minute": 41}
